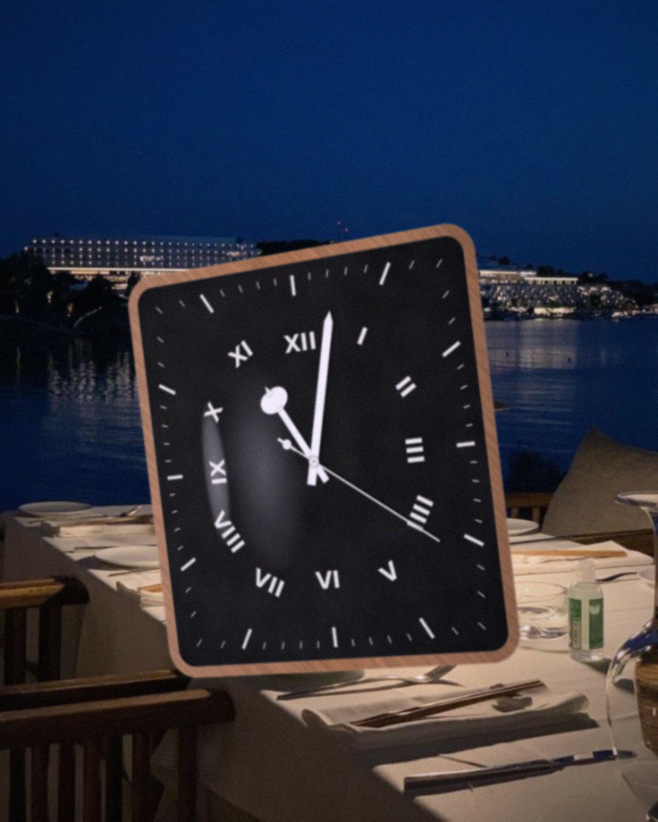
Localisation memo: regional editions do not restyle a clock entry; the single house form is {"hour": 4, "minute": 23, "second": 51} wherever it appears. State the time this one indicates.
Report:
{"hour": 11, "minute": 2, "second": 21}
